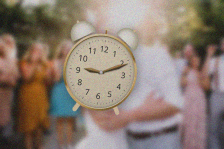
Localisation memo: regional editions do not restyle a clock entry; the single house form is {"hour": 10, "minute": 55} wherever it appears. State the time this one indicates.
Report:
{"hour": 9, "minute": 11}
